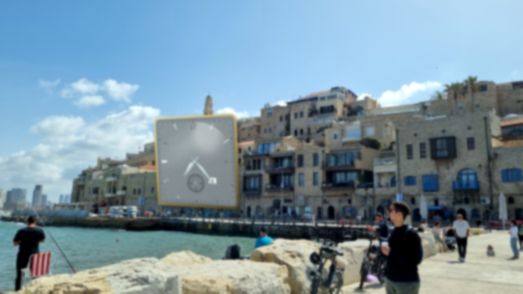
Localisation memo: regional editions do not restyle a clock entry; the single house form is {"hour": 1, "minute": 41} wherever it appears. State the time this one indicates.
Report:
{"hour": 7, "minute": 23}
